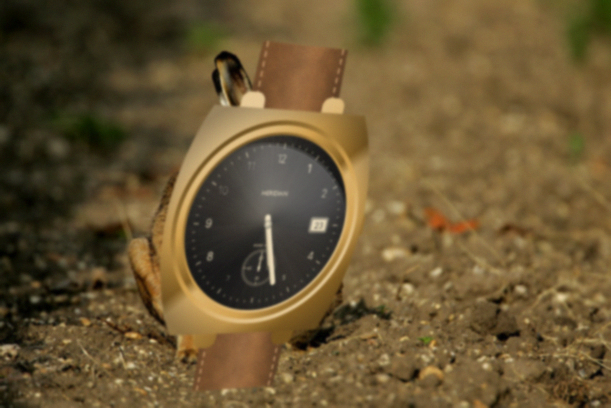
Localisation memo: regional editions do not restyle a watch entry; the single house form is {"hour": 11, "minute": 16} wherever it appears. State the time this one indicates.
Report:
{"hour": 5, "minute": 27}
